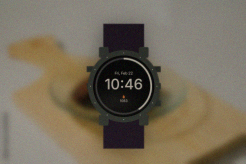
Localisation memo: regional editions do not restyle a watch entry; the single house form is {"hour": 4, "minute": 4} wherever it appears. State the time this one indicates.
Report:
{"hour": 10, "minute": 46}
